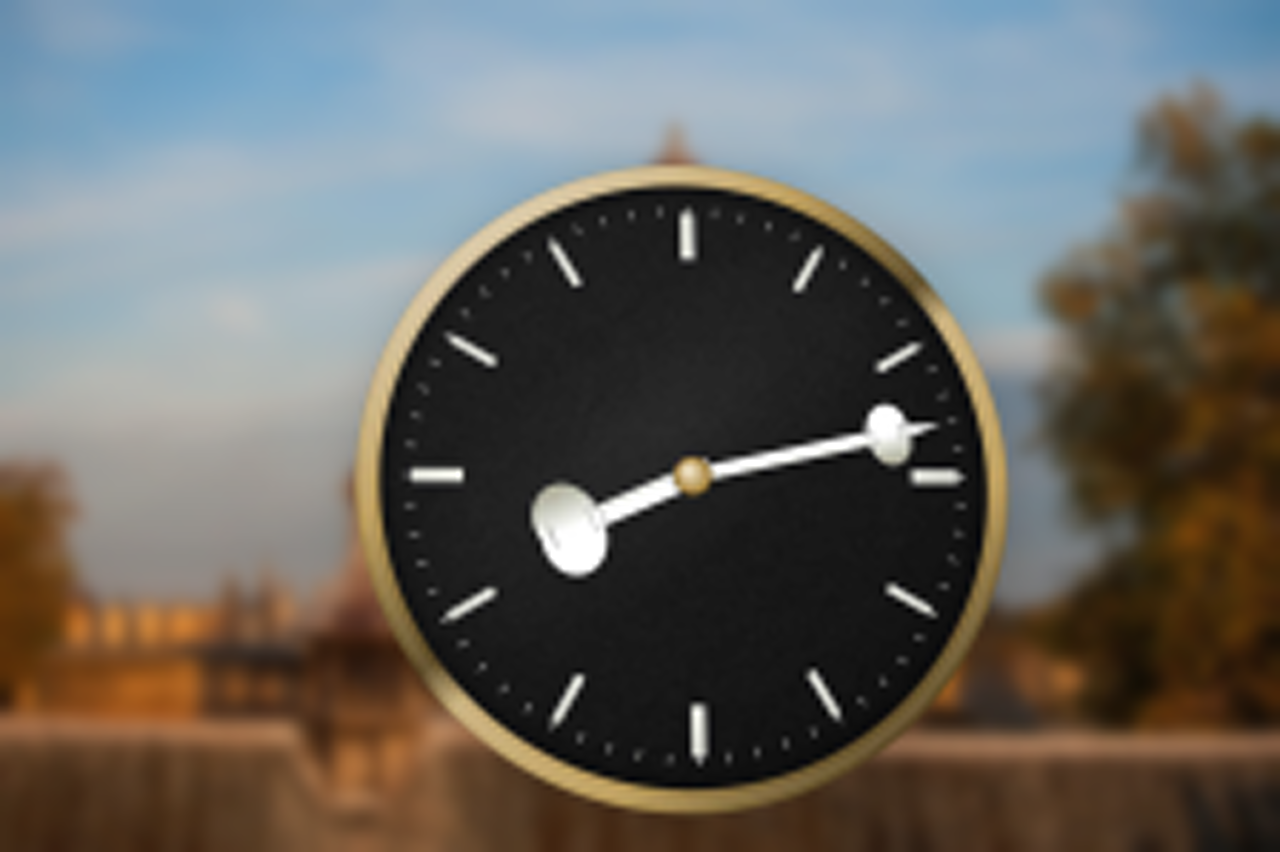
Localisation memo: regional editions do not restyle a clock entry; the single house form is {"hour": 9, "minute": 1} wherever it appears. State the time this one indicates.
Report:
{"hour": 8, "minute": 13}
